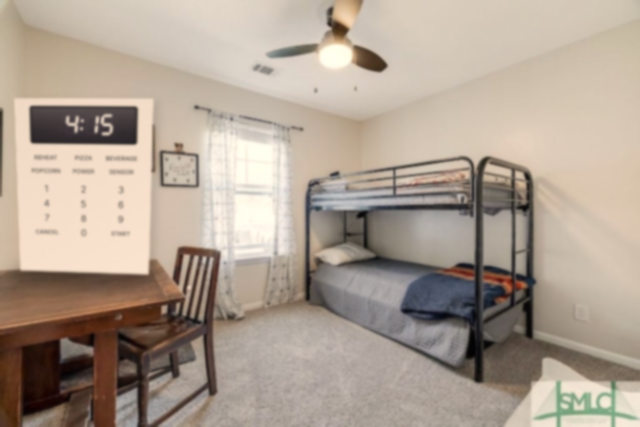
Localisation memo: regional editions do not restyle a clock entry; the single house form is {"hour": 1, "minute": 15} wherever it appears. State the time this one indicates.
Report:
{"hour": 4, "minute": 15}
